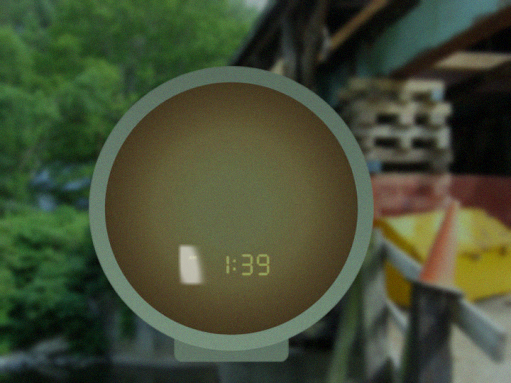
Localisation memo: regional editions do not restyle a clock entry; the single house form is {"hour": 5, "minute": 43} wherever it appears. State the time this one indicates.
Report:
{"hour": 1, "minute": 39}
